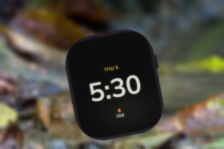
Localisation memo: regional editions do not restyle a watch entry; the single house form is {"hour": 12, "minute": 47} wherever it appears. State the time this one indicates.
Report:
{"hour": 5, "minute": 30}
